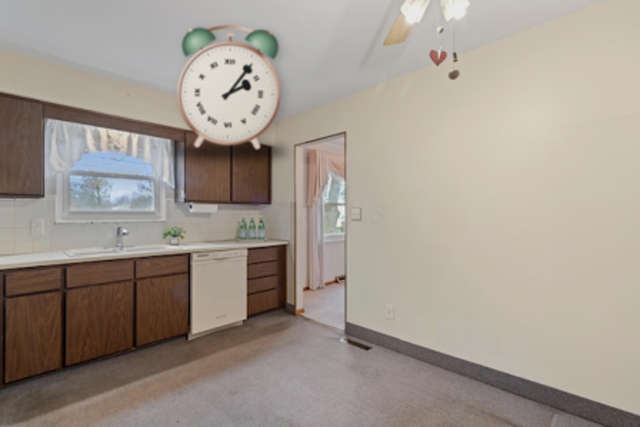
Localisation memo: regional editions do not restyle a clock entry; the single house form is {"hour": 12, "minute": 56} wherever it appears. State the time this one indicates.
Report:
{"hour": 2, "minute": 6}
